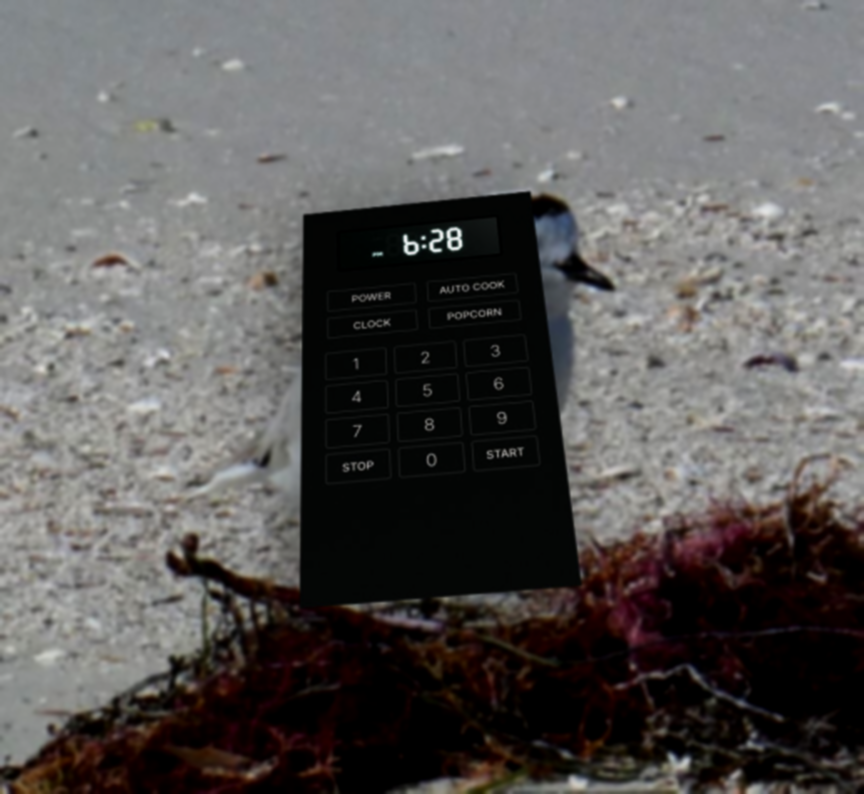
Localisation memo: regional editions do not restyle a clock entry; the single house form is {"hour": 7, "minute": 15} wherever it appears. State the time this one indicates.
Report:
{"hour": 6, "minute": 28}
